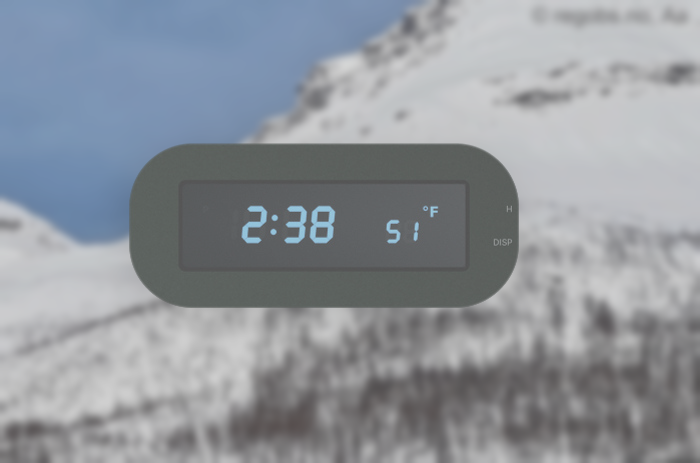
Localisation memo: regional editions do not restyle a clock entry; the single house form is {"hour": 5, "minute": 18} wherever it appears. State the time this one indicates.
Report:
{"hour": 2, "minute": 38}
